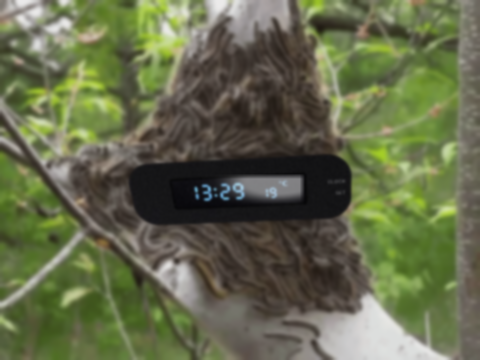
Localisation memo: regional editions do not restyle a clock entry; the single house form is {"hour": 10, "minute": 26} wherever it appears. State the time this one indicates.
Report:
{"hour": 13, "minute": 29}
